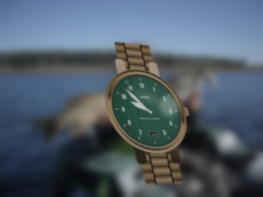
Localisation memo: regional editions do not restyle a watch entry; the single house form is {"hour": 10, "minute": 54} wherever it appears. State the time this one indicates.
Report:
{"hour": 9, "minute": 53}
